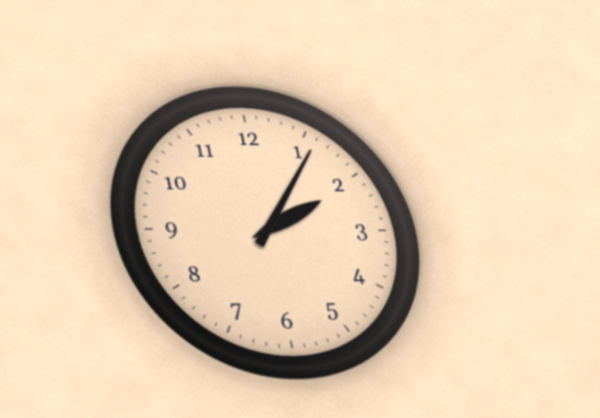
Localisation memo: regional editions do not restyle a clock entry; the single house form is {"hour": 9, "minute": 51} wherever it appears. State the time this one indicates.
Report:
{"hour": 2, "minute": 6}
